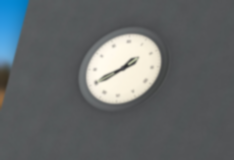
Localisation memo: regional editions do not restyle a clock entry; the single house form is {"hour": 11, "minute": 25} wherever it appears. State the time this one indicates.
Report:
{"hour": 1, "minute": 40}
